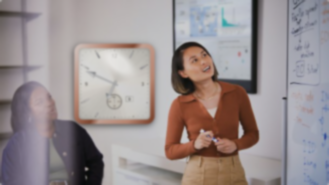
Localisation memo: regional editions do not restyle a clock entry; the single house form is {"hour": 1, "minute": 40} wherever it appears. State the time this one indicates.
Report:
{"hour": 6, "minute": 49}
